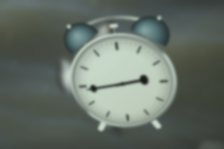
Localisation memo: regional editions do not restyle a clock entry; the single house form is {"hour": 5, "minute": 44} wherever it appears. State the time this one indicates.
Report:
{"hour": 2, "minute": 44}
